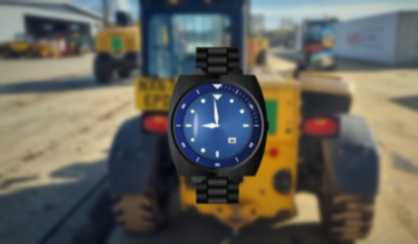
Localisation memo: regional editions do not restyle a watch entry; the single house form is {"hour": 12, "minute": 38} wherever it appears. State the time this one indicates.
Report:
{"hour": 8, "minute": 59}
